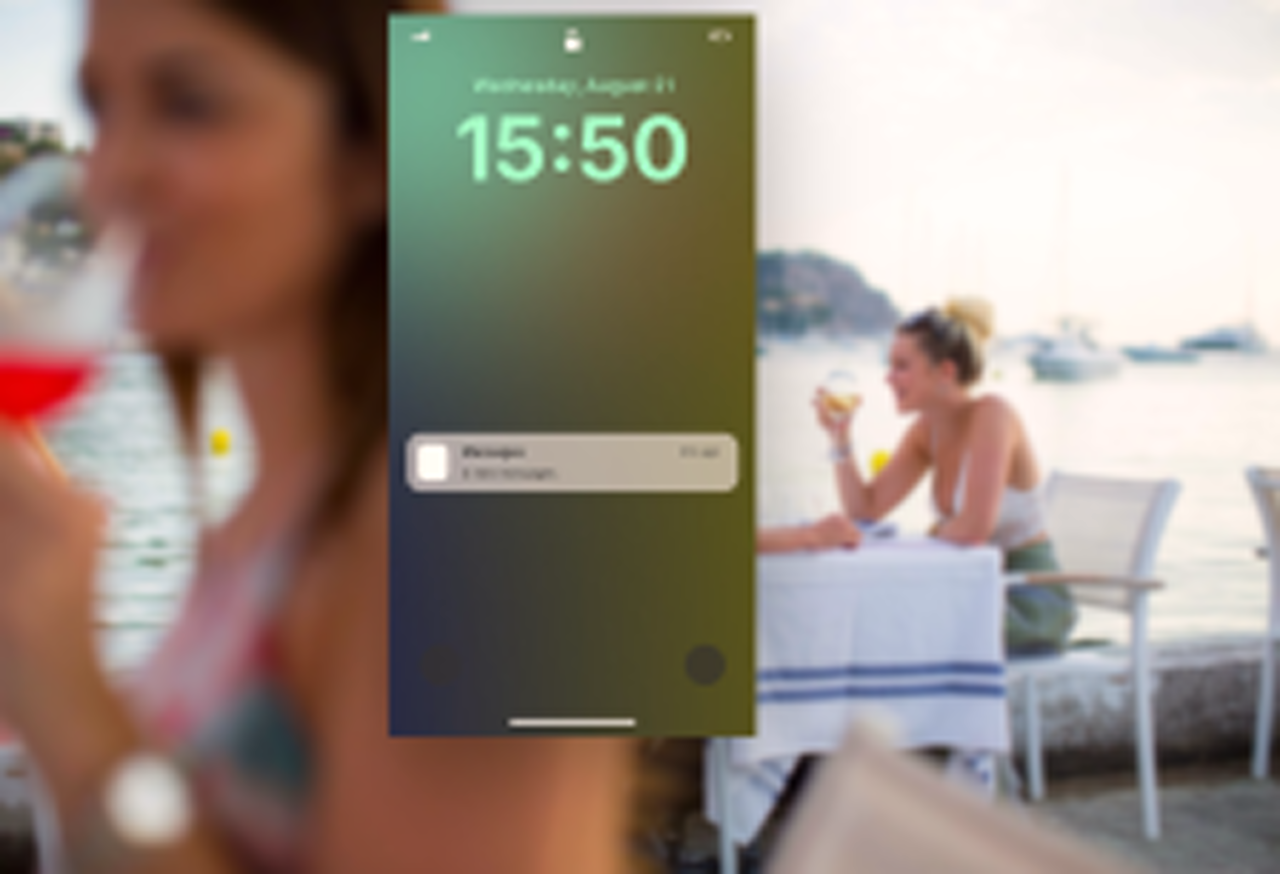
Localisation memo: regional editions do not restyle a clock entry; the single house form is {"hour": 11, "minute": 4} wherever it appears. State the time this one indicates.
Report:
{"hour": 15, "minute": 50}
